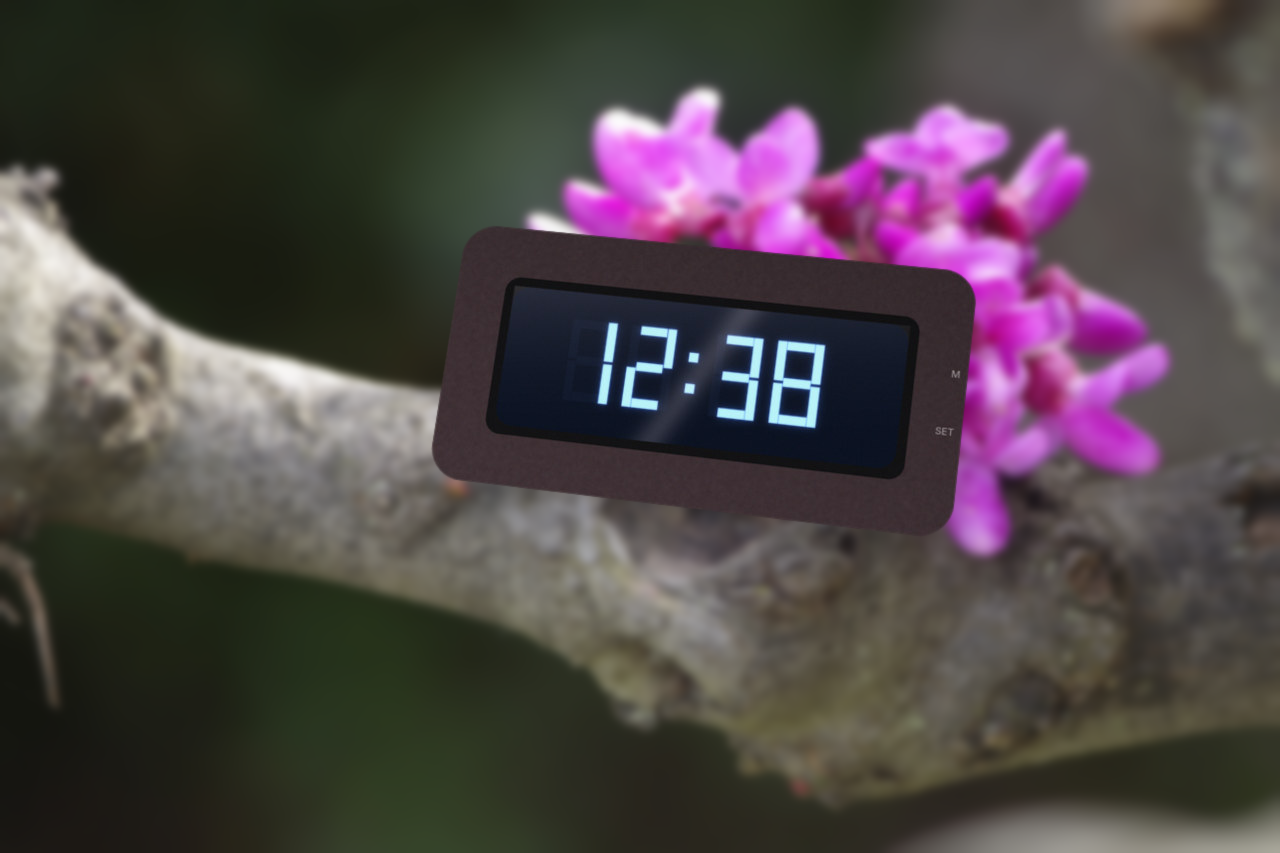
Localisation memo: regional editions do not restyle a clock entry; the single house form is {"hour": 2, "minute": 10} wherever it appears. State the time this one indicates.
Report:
{"hour": 12, "minute": 38}
